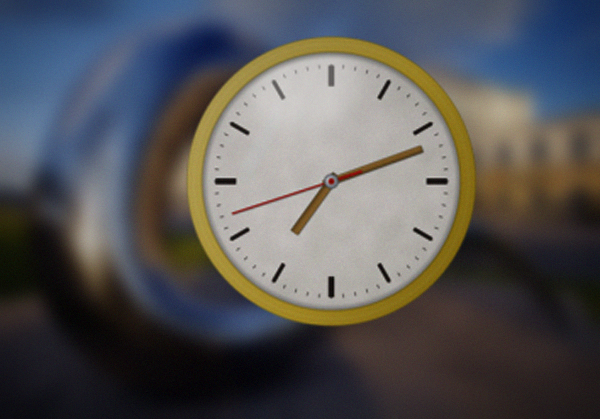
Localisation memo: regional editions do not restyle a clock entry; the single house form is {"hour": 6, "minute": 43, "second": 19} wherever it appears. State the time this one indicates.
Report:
{"hour": 7, "minute": 11, "second": 42}
